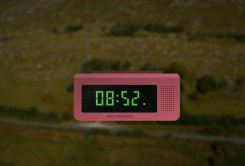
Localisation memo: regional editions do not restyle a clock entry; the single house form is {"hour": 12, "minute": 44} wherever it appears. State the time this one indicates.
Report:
{"hour": 8, "minute": 52}
